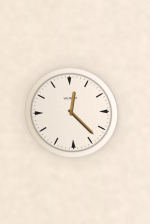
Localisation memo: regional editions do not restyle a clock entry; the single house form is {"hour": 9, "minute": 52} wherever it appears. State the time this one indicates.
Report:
{"hour": 12, "minute": 23}
